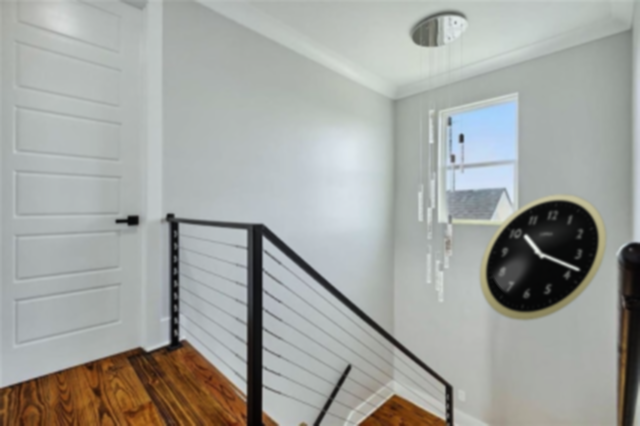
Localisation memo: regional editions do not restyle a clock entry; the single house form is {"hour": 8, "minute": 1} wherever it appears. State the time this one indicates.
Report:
{"hour": 10, "minute": 18}
